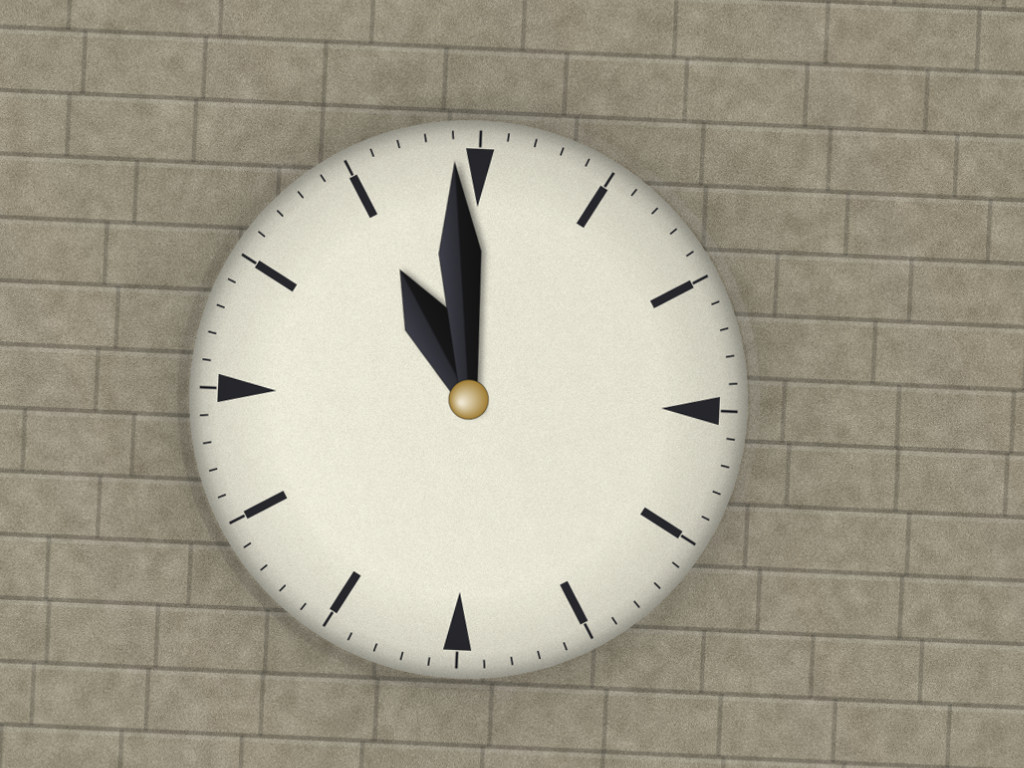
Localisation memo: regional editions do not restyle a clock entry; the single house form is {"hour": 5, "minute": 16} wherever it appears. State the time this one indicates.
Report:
{"hour": 10, "minute": 59}
